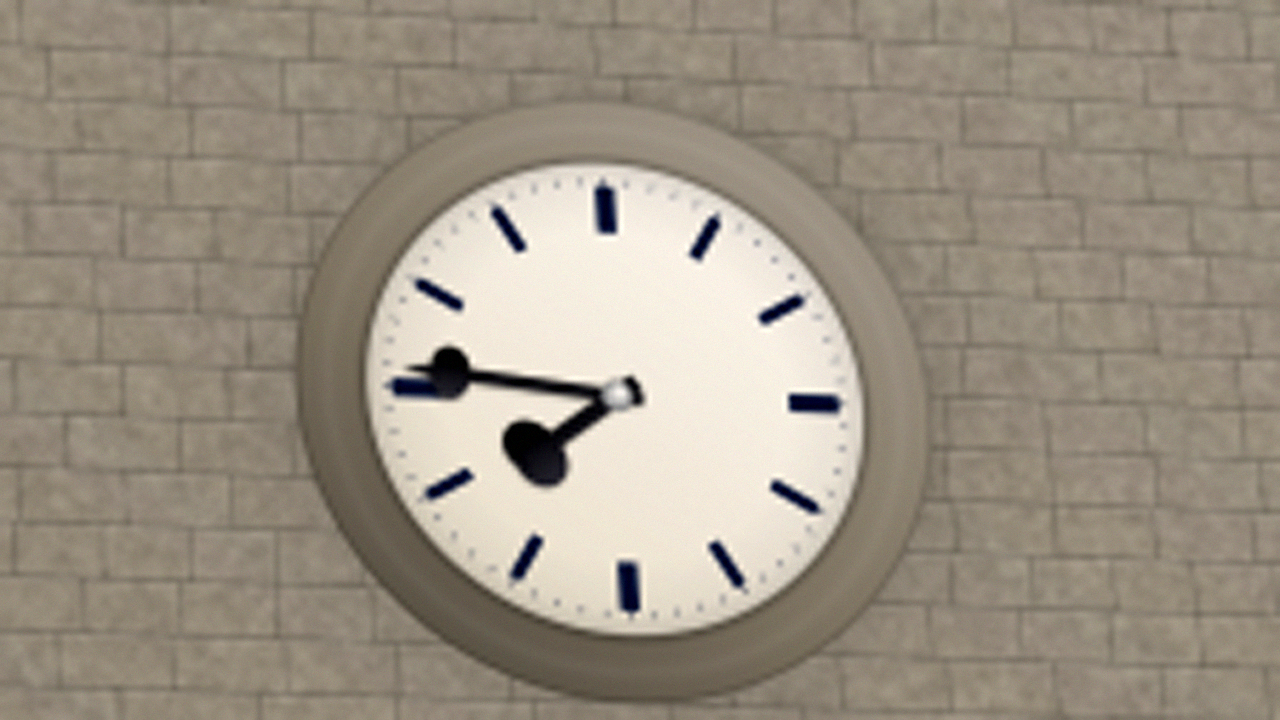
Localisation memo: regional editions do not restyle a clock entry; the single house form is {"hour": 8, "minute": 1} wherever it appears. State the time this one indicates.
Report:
{"hour": 7, "minute": 46}
